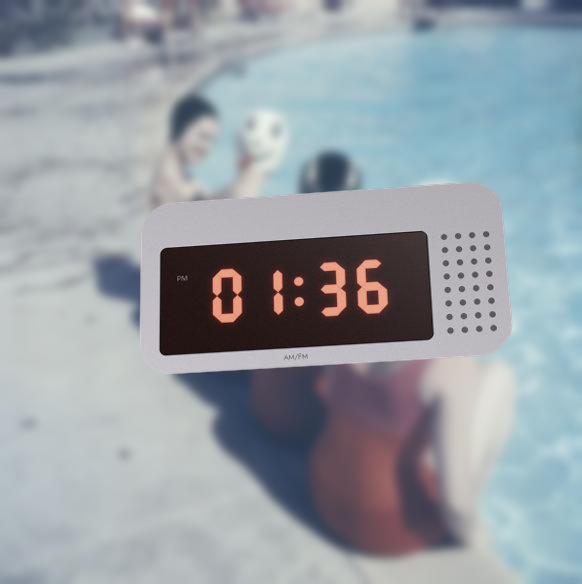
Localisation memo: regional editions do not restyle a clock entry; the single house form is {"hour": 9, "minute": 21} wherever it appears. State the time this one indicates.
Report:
{"hour": 1, "minute": 36}
